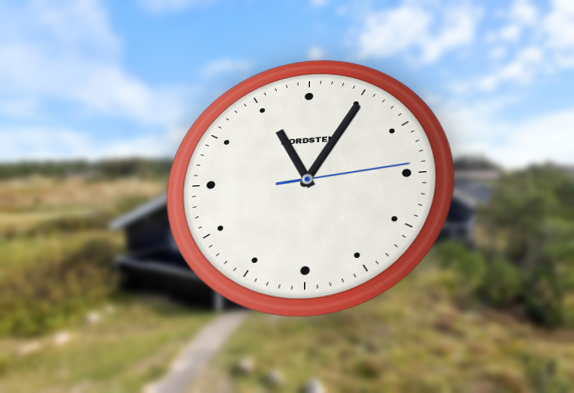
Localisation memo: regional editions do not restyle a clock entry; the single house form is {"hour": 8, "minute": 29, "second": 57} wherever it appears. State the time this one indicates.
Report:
{"hour": 11, "minute": 5, "second": 14}
